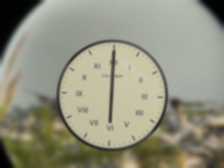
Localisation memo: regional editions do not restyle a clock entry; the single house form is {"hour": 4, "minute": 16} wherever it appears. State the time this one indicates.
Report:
{"hour": 6, "minute": 0}
